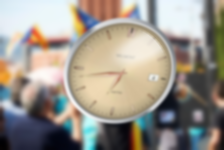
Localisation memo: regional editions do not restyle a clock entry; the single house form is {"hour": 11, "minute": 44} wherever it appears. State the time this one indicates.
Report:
{"hour": 6, "minute": 43}
